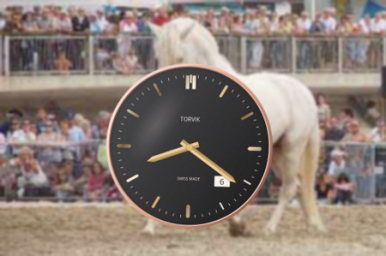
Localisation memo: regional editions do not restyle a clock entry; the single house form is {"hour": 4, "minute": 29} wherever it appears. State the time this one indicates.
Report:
{"hour": 8, "minute": 21}
